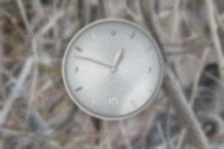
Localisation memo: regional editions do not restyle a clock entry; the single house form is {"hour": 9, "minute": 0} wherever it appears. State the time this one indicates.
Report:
{"hour": 12, "minute": 48}
